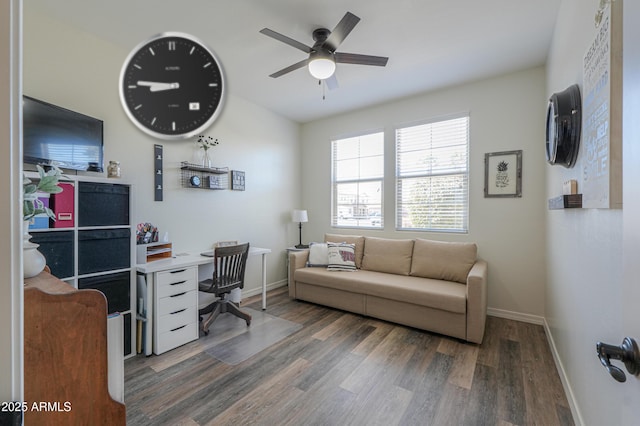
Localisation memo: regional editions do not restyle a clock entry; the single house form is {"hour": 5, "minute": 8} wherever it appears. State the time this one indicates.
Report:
{"hour": 8, "minute": 46}
